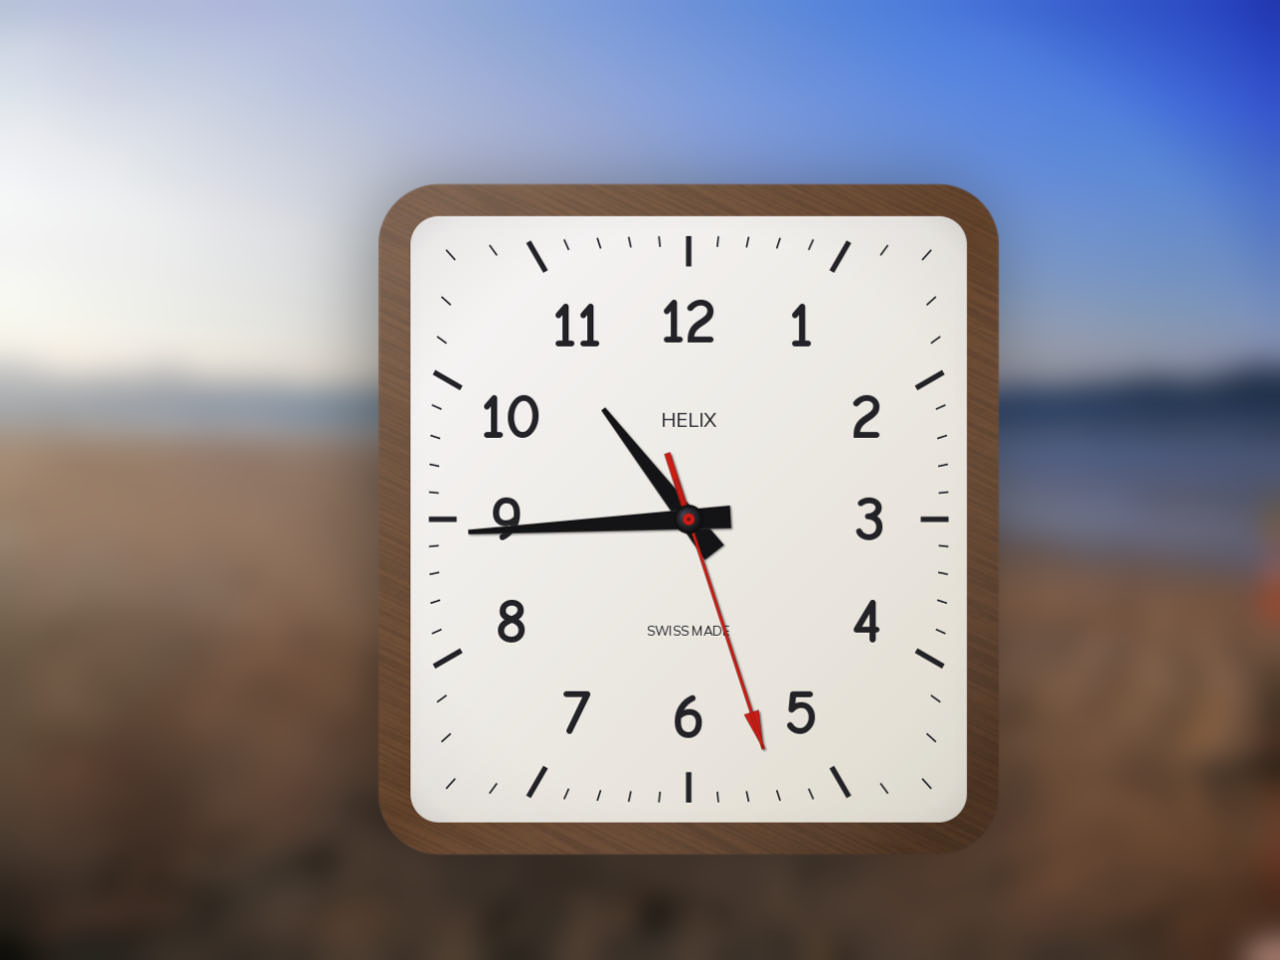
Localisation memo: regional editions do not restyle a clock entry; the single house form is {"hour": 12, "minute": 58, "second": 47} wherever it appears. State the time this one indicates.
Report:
{"hour": 10, "minute": 44, "second": 27}
